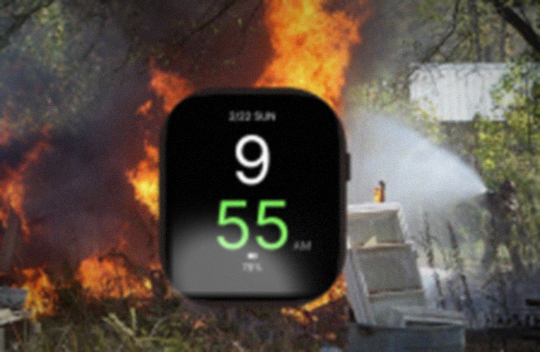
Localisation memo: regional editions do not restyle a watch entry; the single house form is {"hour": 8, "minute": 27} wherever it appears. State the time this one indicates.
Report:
{"hour": 9, "minute": 55}
